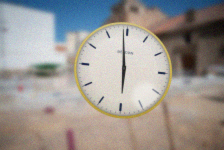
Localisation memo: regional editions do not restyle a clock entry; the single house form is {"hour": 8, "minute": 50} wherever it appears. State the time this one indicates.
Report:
{"hour": 5, "minute": 59}
